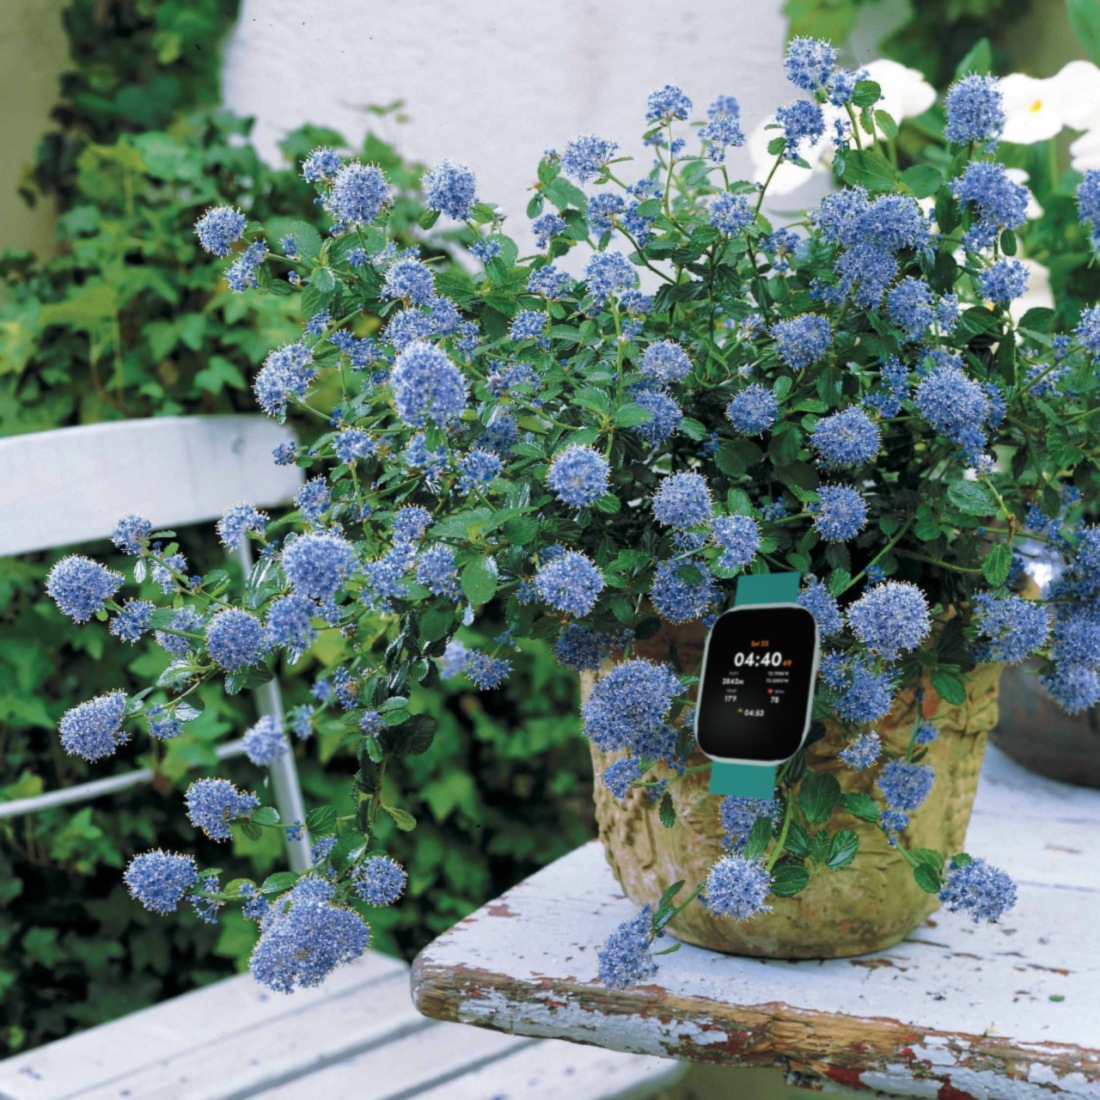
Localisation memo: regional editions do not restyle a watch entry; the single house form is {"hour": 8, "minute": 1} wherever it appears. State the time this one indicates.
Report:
{"hour": 4, "minute": 40}
